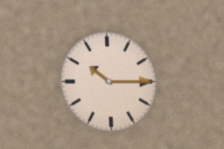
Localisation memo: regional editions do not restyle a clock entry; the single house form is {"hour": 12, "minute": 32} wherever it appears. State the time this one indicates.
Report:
{"hour": 10, "minute": 15}
